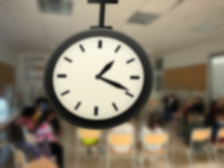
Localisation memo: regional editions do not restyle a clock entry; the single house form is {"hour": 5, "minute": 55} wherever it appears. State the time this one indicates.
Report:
{"hour": 1, "minute": 19}
